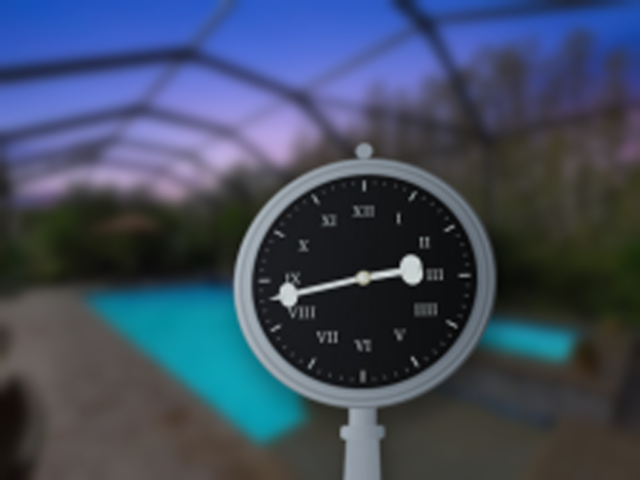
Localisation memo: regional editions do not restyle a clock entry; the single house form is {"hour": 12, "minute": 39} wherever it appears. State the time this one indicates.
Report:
{"hour": 2, "minute": 43}
